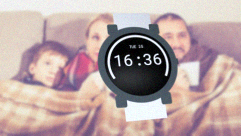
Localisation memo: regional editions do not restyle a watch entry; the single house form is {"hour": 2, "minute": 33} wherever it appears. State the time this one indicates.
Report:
{"hour": 16, "minute": 36}
